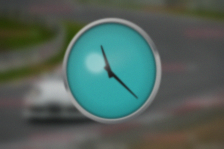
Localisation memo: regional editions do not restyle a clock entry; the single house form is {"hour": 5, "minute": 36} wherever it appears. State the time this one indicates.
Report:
{"hour": 11, "minute": 22}
